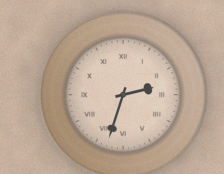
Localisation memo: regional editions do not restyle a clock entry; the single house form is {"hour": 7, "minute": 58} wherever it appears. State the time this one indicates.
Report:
{"hour": 2, "minute": 33}
